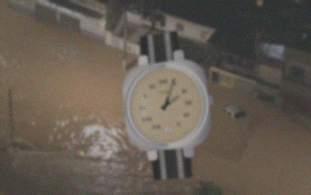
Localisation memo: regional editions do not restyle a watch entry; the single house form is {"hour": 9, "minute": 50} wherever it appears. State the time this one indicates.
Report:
{"hour": 2, "minute": 4}
